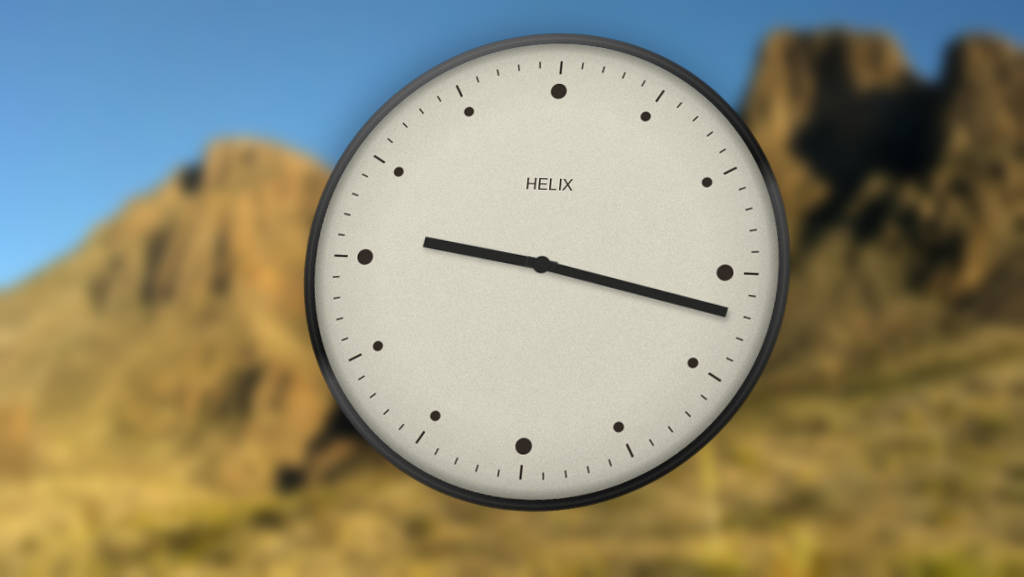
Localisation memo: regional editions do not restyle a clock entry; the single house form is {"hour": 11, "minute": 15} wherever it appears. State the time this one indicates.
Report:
{"hour": 9, "minute": 17}
